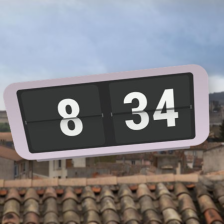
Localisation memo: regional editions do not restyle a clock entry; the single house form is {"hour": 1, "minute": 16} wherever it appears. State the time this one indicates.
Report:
{"hour": 8, "minute": 34}
